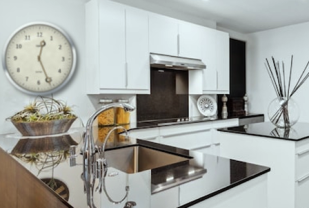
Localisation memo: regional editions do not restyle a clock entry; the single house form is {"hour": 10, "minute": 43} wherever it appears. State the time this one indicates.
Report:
{"hour": 12, "minute": 26}
